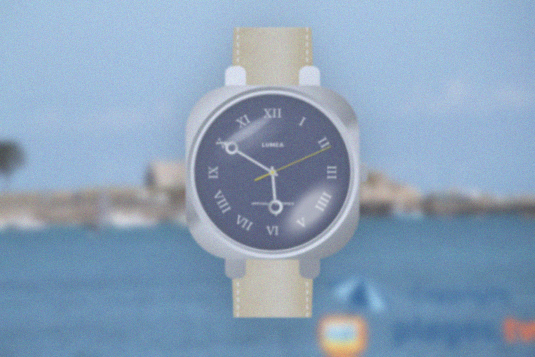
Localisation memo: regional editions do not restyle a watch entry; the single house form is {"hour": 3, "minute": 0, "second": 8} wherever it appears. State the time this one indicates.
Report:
{"hour": 5, "minute": 50, "second": 11}
